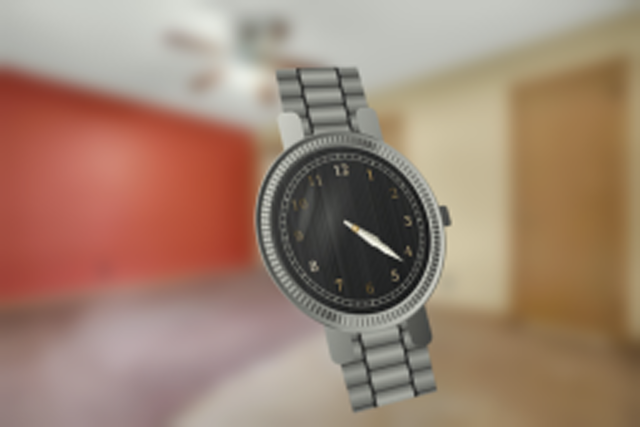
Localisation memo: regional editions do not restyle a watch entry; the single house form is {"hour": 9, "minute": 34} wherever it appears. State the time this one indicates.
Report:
{"hour": 4, "minute": 22}
